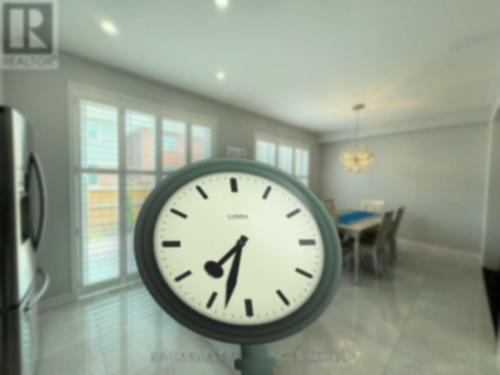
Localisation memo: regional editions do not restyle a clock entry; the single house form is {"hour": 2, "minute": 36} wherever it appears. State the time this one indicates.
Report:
{"hour": 7, "minute": 33}
